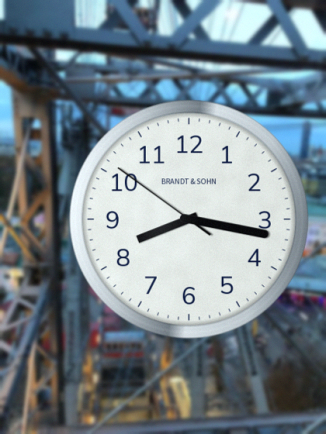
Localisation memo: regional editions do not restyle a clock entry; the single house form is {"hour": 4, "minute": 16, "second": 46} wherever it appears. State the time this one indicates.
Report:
{"hour": 8, "minute": 16, "second": 51}
